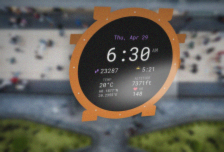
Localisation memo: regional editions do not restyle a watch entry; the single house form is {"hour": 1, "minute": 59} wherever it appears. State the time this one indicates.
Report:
{"hour": 6, "minute": 30}
